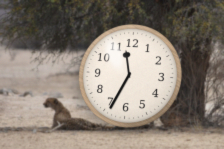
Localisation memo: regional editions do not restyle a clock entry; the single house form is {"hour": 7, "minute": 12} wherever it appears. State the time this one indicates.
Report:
{"hour": 11, "minute": 34}
